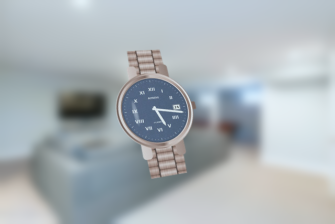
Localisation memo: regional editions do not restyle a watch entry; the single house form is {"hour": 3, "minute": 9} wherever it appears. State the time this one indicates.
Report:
{"hour": 5, "minute": 17}
